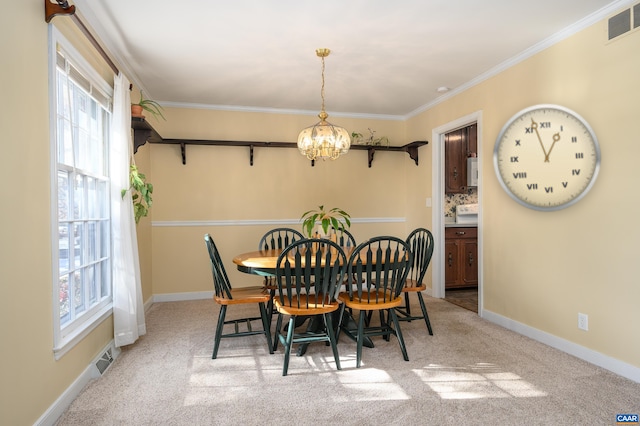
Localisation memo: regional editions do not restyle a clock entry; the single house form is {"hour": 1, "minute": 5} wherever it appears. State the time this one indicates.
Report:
{"hour": 12, "minute": 57}
